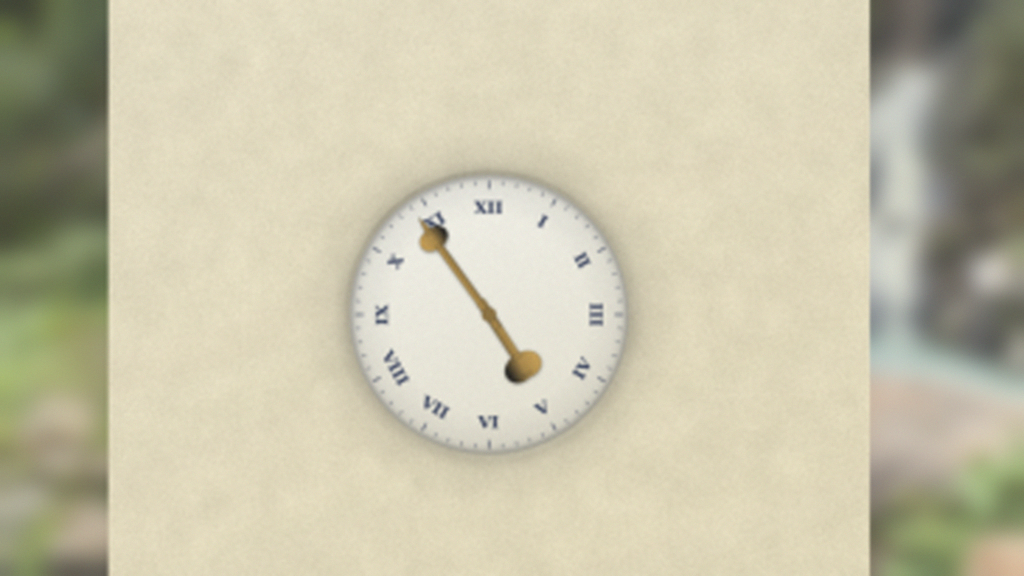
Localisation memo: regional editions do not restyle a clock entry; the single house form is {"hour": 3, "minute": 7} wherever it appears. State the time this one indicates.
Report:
{"hour": 4, "minute": 54}
